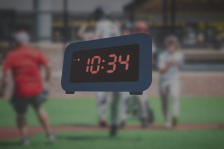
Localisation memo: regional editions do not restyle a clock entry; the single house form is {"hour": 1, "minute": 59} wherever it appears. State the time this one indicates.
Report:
{"hour": 10, "minute": 34}
